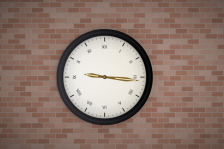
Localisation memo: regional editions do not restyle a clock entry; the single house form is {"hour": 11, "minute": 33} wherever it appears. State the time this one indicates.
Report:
{"hour": 9, "minute": 16}
